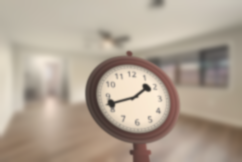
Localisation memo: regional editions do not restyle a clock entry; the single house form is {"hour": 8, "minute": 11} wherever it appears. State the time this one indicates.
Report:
{"hour": 1, "minute": 42}
